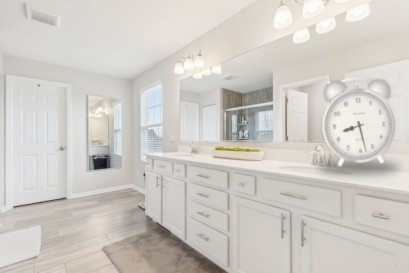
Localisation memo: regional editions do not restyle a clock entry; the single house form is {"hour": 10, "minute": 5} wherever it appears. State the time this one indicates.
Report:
{"hour": 8, "minute": 28}
